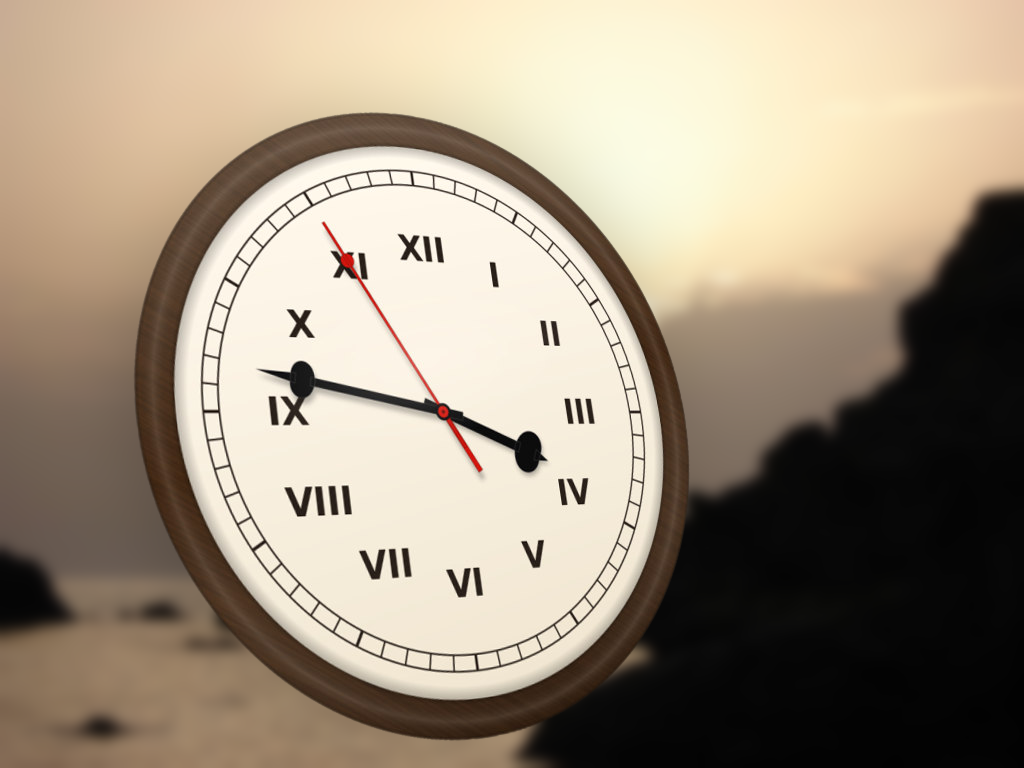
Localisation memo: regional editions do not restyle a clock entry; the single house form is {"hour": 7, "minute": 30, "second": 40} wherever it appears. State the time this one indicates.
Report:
{"hour": 3, "minute": 46, "second": 55}
